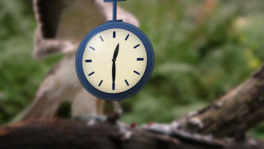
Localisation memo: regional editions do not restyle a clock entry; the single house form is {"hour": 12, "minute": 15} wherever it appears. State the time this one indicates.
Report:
{"hour": 12, "minute": 30}
